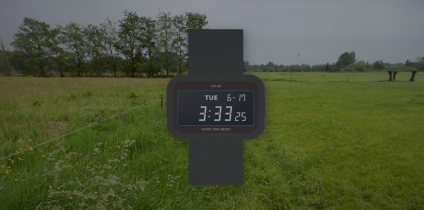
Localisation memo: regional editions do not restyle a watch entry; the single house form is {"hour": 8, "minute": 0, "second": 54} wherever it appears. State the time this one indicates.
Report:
{"hour": 3, "minute": 33, "second": 25}
